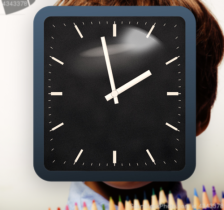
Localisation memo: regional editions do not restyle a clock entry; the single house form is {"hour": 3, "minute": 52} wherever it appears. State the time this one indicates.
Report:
{"hour": 1, "minute": 58}
